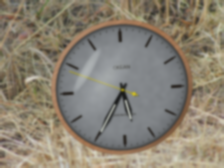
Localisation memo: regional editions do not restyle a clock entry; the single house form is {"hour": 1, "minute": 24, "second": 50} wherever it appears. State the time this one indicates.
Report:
{"hour": 5, "minute": 34, "second": 49}
